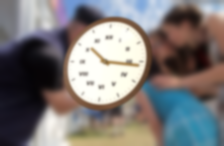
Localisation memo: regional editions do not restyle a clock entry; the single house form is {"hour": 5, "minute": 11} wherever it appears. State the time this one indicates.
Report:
{"hour": 10, "minute": 16}
